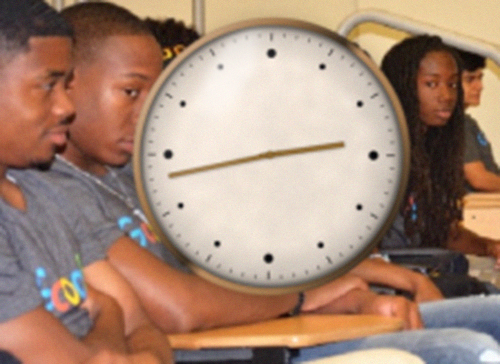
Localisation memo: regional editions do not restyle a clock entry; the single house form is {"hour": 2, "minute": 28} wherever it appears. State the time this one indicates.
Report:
{"hour": 2, "minute": 43}
